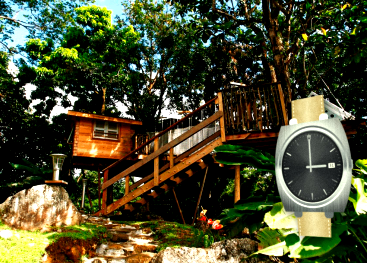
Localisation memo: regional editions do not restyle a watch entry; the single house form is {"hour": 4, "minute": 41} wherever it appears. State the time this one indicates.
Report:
{"hour": 3, "minute": 0}
